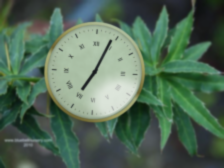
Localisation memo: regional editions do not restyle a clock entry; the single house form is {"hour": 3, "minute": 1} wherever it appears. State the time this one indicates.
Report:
{"hour": 7, "minute": 4}
